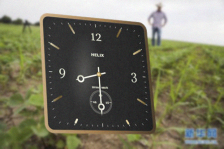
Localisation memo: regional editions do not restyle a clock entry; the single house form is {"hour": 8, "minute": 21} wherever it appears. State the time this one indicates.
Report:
{"hour": 8, "minute": 30}
